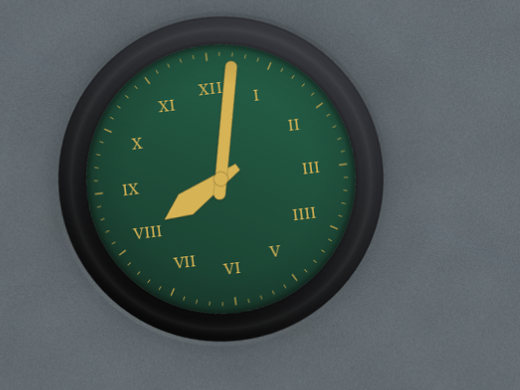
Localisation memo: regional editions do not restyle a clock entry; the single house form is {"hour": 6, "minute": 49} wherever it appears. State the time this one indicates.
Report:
{"hour": 8, "minute": 2}
